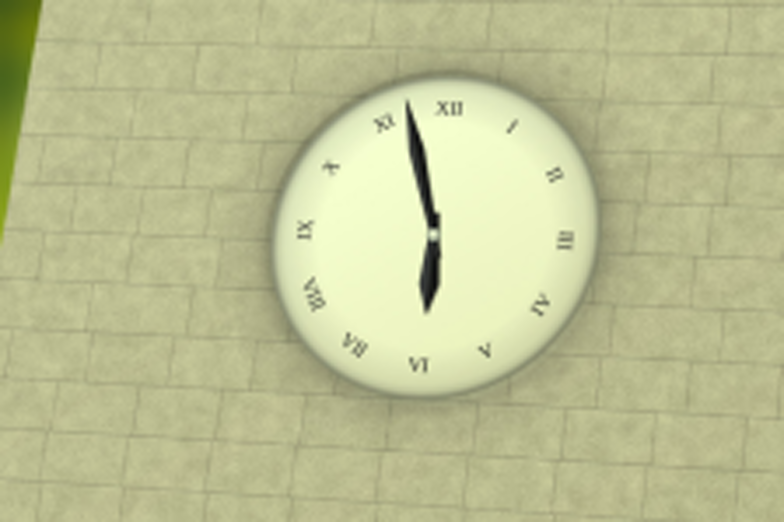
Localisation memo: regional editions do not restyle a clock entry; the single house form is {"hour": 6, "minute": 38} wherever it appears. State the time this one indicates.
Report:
{"hour": 5, "minute": 57}
